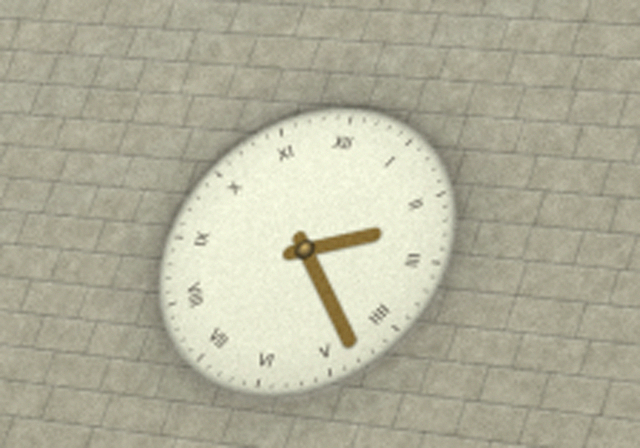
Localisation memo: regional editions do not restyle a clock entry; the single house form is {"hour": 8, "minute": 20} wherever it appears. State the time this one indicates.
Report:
{"hour": 2, "minute": 23}
